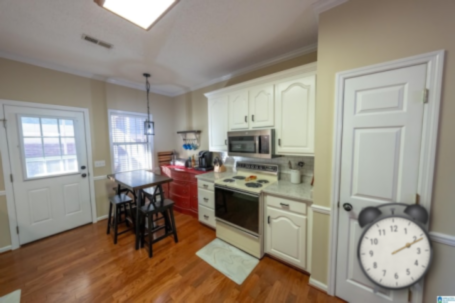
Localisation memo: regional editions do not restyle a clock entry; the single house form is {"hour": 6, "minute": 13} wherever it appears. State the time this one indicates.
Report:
{"hour": 2, "minute": 11}
